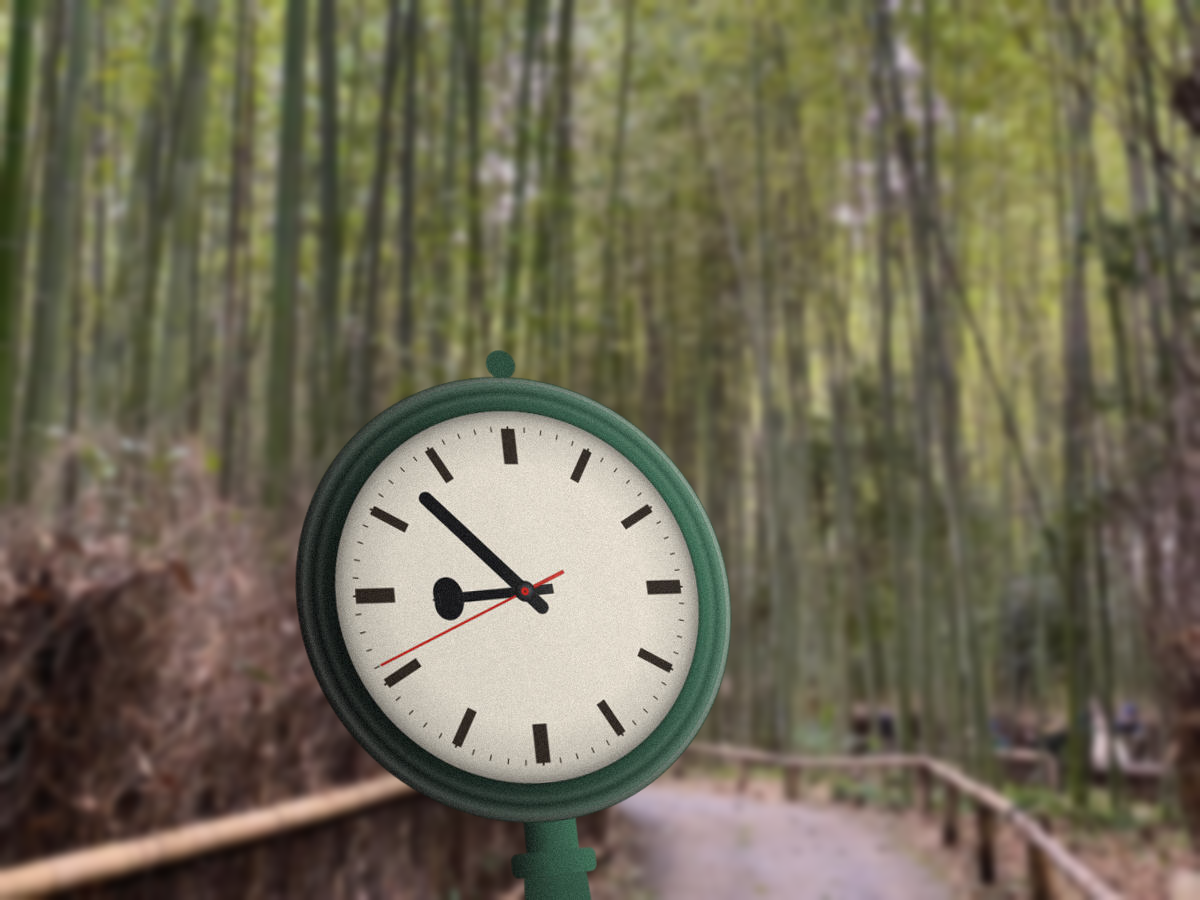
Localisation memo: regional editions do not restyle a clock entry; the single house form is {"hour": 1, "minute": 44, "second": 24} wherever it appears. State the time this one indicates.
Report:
{"hour": 8, "minute": 52, "second": 41}
